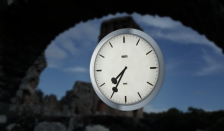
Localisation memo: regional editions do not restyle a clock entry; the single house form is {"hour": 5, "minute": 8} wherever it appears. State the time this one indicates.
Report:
{"hour": 7, "minute": 35}
